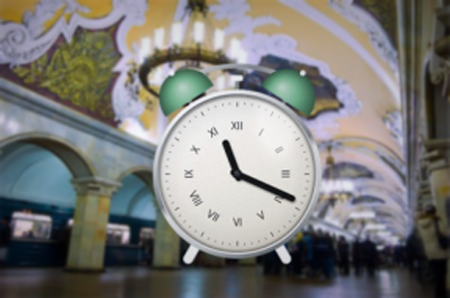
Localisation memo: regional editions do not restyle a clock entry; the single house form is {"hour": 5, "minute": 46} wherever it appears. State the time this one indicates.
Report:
{"hour": 11, "minute": 19}
